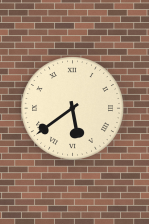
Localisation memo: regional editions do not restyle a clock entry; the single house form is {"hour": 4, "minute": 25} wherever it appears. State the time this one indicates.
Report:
{"hour": 5, "minute": 39}
